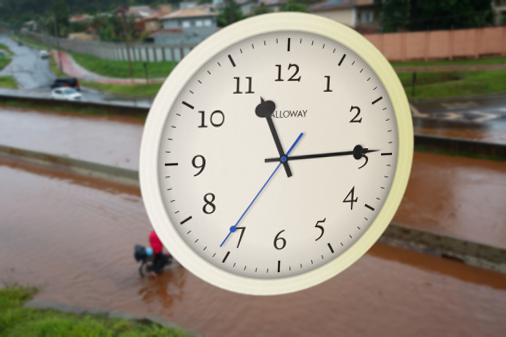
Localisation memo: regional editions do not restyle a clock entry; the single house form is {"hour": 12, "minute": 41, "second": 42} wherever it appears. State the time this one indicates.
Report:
{"hour": 11, "minute": 14, "second": 36}
